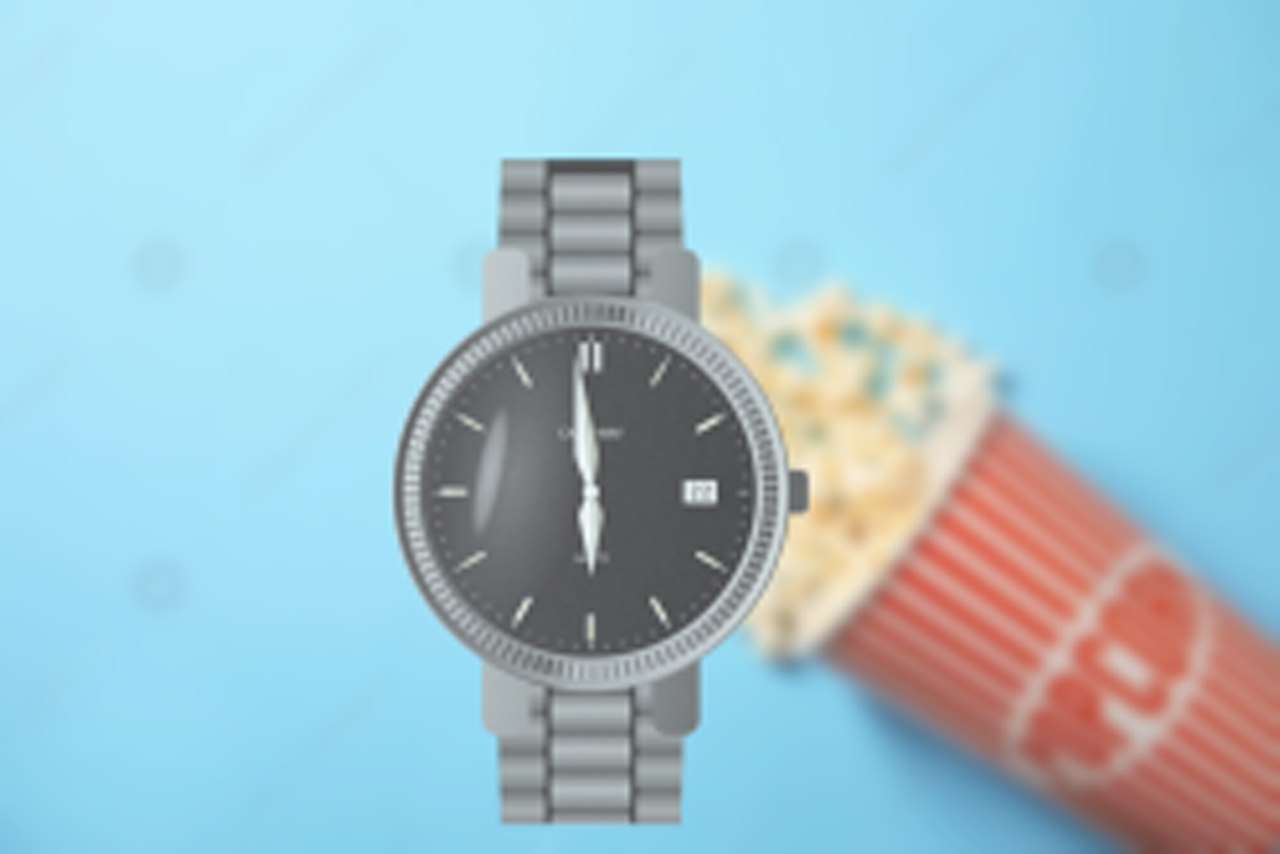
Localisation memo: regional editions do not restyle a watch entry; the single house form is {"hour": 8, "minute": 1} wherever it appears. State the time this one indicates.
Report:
{"hour": 5, "minute": 59}
